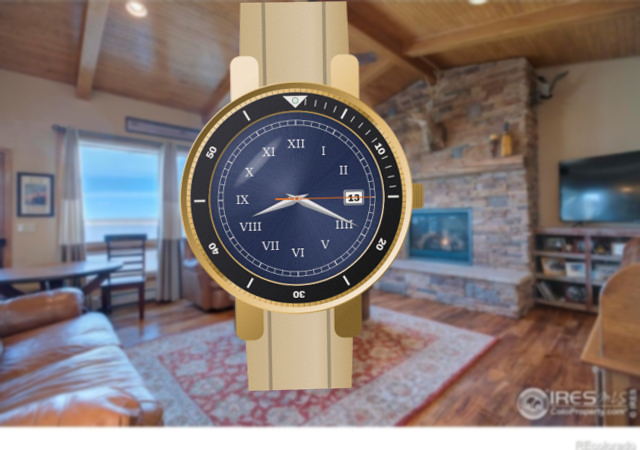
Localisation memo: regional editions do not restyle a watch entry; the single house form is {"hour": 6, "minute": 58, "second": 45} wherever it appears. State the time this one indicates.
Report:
{"hour": 8, "minute": 19, "second": 15}
